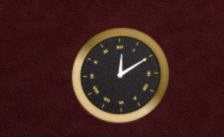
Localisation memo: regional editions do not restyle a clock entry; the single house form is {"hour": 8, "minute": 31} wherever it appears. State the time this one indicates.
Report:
{"hour": 12, "minute": 10}
